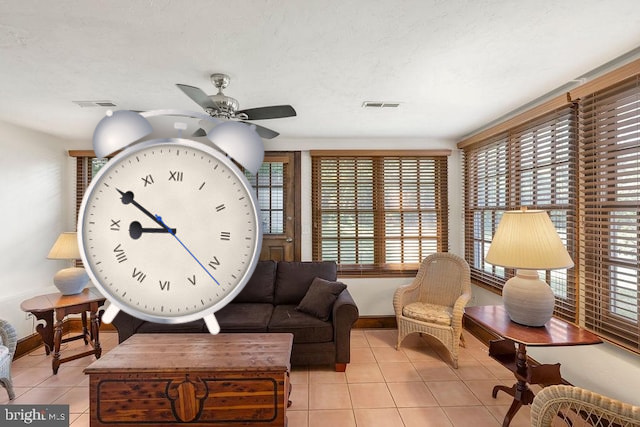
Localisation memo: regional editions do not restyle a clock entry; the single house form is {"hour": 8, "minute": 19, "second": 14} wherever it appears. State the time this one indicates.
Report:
{"hour": 8, "minute": 50, "second": 22}
